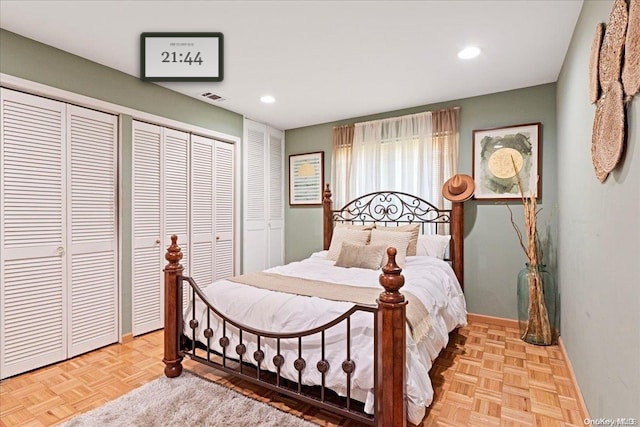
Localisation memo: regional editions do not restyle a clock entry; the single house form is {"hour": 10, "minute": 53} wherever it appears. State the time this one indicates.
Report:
{"hour": 21, "minute": 44}
